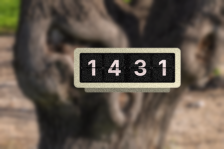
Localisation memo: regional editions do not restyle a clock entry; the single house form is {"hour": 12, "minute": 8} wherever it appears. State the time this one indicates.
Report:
{"hour": 14, "minute": 31}
